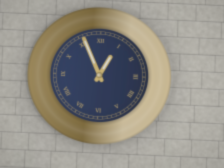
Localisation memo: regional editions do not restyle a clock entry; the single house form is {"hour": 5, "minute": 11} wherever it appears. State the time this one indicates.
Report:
{"hour": 12, "minute": 56}
